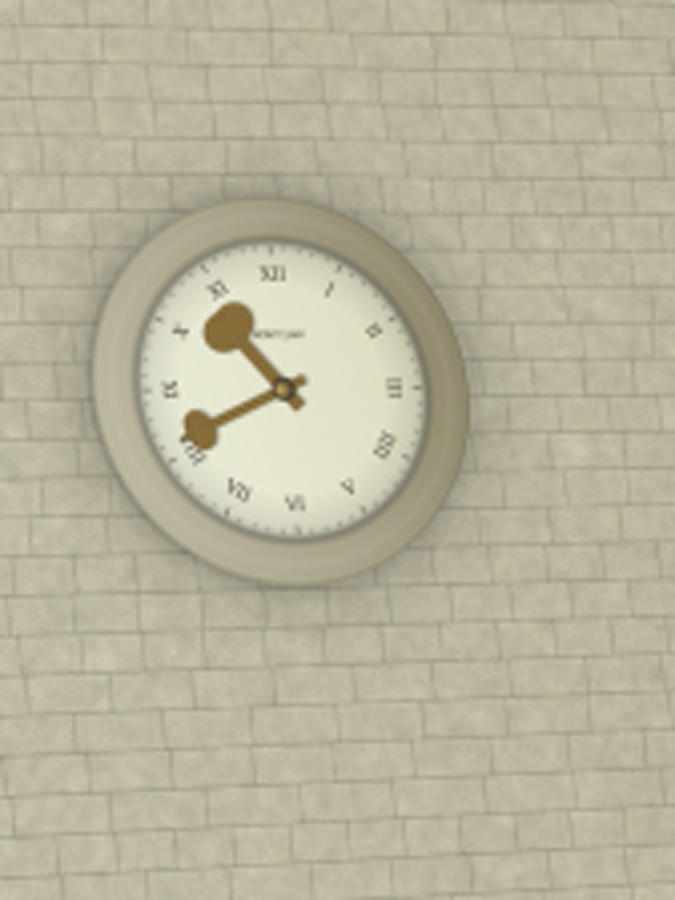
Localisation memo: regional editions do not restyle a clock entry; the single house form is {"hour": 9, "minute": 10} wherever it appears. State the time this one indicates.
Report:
{"hour": 10, "minute": 41}
